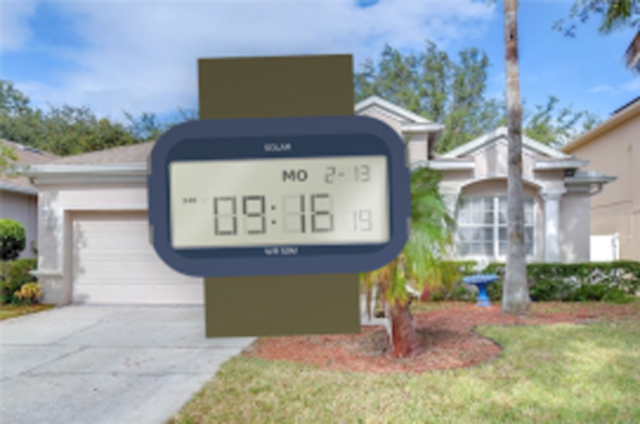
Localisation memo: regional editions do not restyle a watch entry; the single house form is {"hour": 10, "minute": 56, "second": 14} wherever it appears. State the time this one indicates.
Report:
{"hour": 9, "minute": 16, "second": 19}
